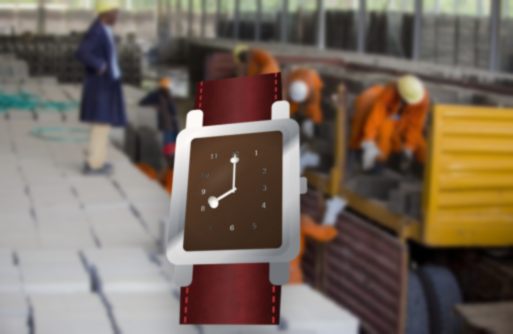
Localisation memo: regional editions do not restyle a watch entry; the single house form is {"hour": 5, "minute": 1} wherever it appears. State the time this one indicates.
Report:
{"hour": 8, "minute": 0}
